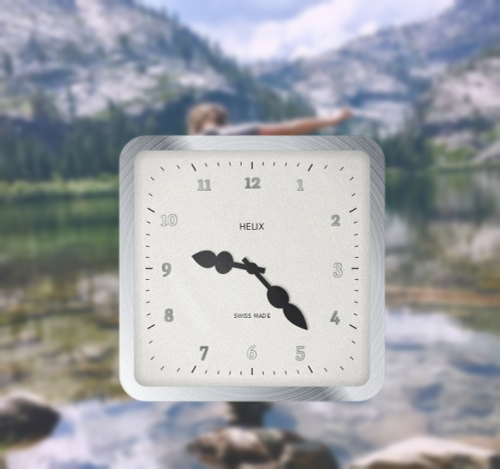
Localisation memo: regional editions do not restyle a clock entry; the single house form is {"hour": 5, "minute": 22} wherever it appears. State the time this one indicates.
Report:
{"hour": 9, "minute": 23}
